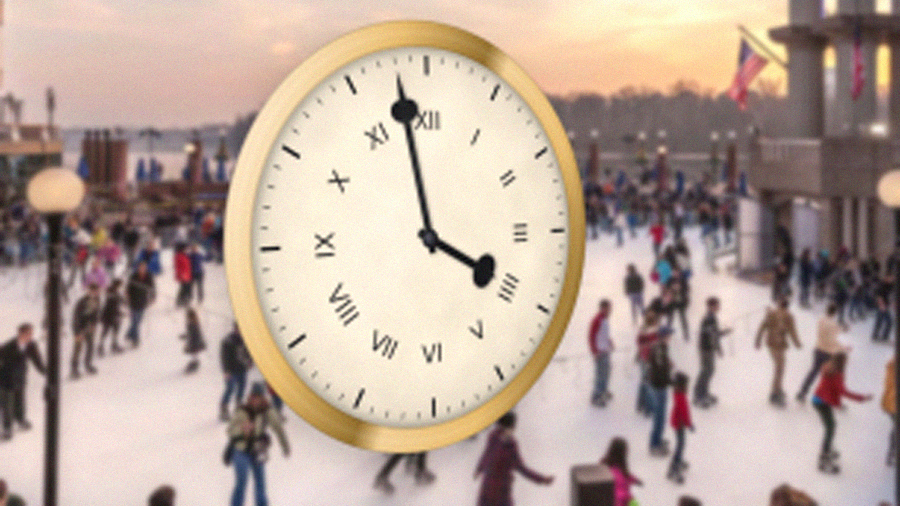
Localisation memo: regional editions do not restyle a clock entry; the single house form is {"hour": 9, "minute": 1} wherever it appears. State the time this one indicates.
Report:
{"hour": 3, "minute": 58}
